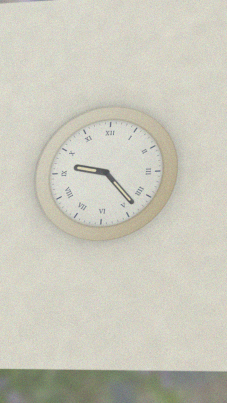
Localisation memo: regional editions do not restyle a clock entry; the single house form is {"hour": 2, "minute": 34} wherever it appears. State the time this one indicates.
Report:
{"hour": 9, "minute": 23}
